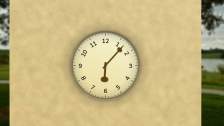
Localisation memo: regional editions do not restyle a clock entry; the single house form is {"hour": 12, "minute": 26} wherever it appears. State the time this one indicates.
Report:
{"hour": 6, "minute": 7}
